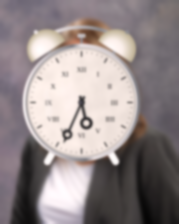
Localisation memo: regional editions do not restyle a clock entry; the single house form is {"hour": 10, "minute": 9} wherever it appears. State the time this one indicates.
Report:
{"hour": 5, "minute": 34}
